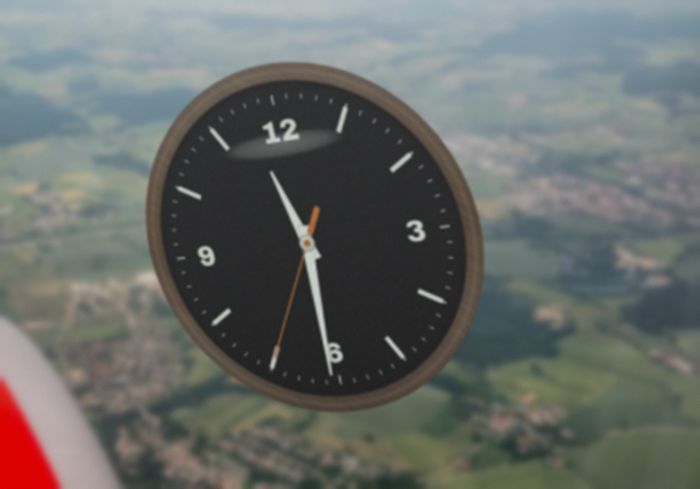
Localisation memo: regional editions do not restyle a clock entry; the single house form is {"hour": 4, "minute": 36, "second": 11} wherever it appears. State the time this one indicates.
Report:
{"hour": 11, "minute": 30, "second": 35}
